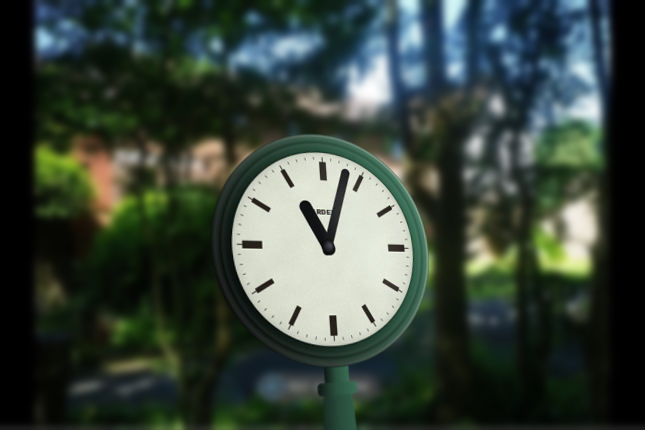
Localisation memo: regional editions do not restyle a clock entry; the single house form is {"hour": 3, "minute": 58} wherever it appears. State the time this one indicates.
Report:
{"hour": 11, "minute": 3}
